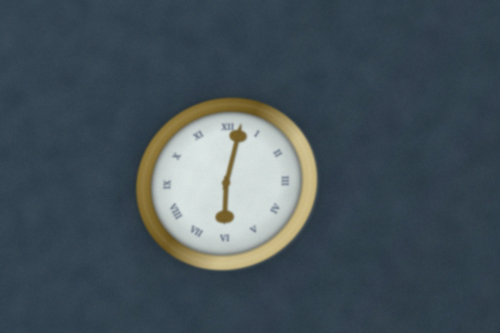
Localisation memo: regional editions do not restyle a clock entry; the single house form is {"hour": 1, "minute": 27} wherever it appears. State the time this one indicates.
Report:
{"hour": 6, "minute": 2}
